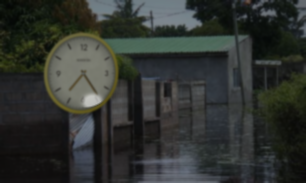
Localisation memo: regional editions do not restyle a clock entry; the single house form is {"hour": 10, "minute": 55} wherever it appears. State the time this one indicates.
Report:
{"hour": 7, "minute": 24}
